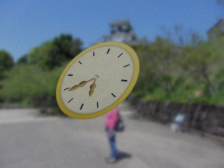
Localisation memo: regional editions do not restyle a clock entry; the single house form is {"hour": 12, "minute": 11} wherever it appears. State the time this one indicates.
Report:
{"hour": 5, "minute": 39}
